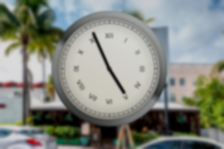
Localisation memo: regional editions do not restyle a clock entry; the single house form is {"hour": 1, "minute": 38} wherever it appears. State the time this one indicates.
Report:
{"hour": 4, "minute": 56}
